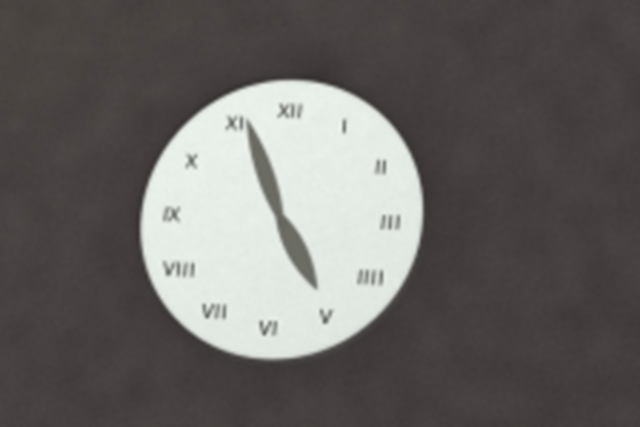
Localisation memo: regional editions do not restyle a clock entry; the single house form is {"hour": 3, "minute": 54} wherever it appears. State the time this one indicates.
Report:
{"hour": 4, "minute": 56}
